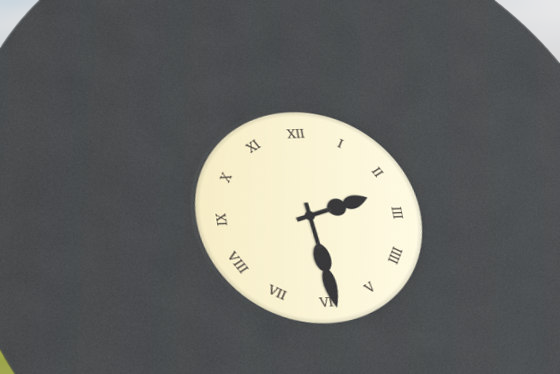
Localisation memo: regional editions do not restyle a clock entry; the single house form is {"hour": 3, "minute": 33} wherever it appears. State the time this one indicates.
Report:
{"hour": 2, "minute": 29}
